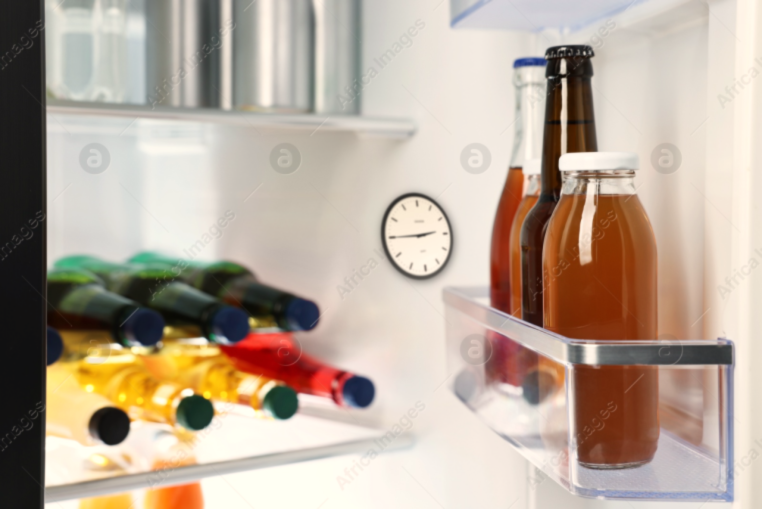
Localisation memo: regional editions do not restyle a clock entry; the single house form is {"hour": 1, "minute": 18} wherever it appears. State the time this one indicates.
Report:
{"hour": 2, "minute": 45}
